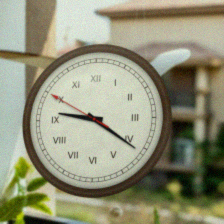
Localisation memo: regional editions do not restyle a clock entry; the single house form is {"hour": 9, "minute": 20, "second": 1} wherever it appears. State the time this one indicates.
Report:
{"hour": 9, "minute": 20, "second": 50}
